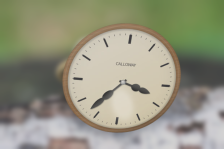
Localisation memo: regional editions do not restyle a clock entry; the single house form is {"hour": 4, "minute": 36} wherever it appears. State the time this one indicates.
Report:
{"hour": 3, "minute": 37}
